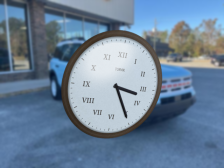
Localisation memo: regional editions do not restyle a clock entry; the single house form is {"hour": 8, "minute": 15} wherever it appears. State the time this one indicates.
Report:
{"hour": 3, "minute": 25}
